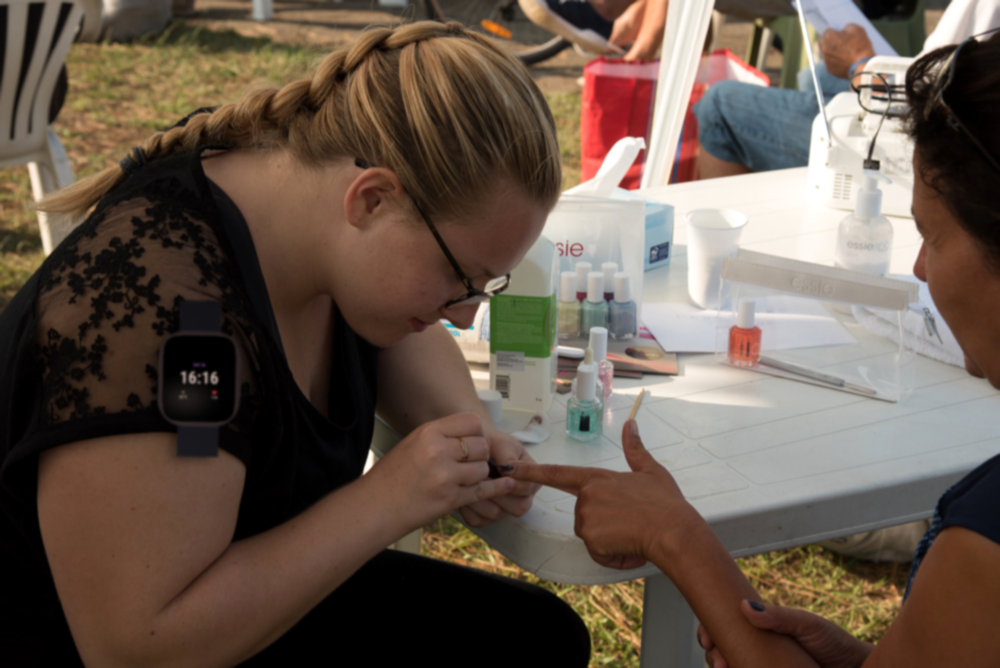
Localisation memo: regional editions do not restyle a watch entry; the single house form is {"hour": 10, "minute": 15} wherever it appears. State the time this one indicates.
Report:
{"hour": 16, "minute": 16}
